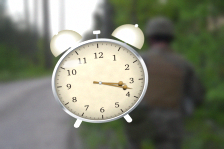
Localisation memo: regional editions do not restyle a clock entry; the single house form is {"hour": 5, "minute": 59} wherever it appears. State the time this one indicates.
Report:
{"hour": 3, "minute": 18}
